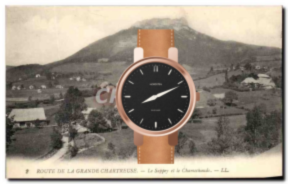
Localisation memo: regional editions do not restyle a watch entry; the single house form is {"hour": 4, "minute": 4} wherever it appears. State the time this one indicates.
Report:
{"hour": 8, "minute": 11}
